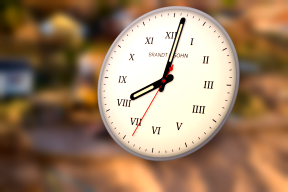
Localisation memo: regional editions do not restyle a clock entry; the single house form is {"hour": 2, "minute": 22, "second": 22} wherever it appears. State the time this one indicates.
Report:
{"hour": 8, "minute": 1, "second": 34}
